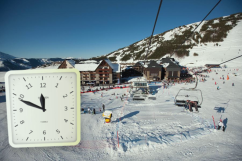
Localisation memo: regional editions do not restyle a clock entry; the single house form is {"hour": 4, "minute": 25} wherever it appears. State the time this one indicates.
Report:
{"hour": 11, "minute": 49}
